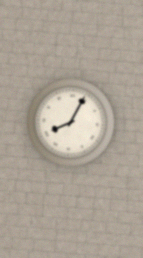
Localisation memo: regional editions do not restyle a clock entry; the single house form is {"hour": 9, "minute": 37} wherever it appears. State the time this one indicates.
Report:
{"hour": 8, "minute": 4}
